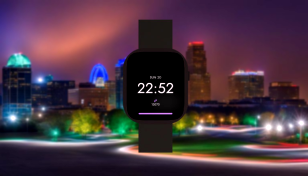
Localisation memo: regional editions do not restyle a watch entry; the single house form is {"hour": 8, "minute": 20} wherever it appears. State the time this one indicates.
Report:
{"hour": 22, "minute": 52}
